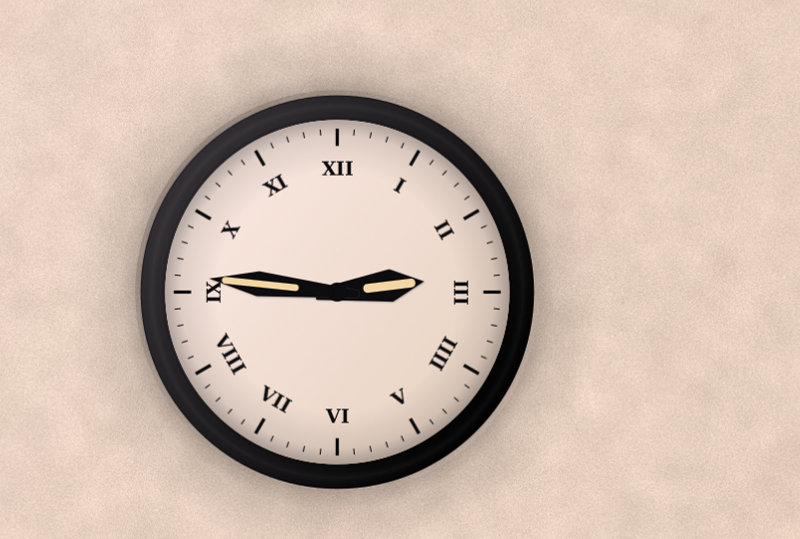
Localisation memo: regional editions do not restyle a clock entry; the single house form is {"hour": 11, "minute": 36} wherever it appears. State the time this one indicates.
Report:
{"hour": 2, "minute": 46}
